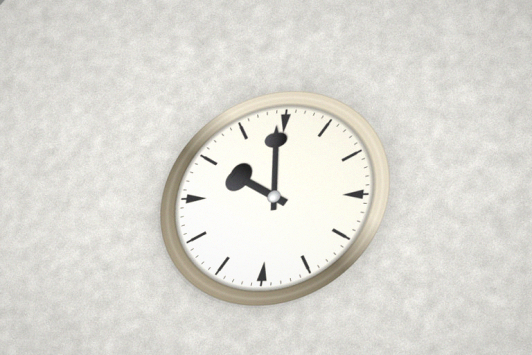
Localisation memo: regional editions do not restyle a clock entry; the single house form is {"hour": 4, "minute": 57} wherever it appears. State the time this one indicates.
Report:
{"hour": 9, "minute": 59}
